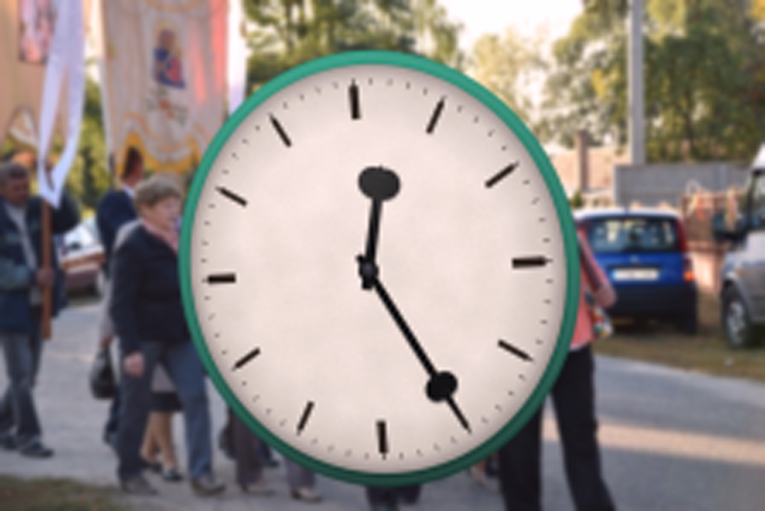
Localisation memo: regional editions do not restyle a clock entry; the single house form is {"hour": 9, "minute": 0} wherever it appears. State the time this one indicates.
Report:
{"hour": 12, "minute": 25}
